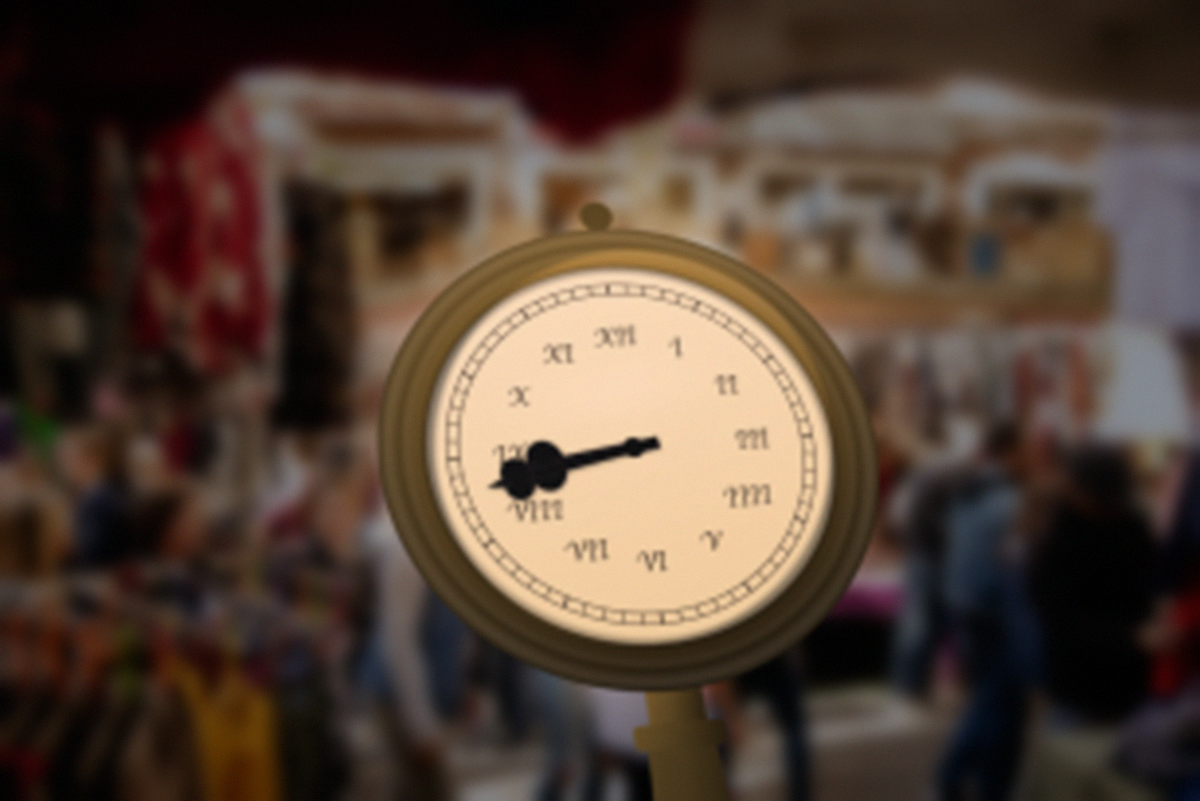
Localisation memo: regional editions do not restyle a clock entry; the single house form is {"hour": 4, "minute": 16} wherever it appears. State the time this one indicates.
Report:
{"hour": 8, "minute": 43}
